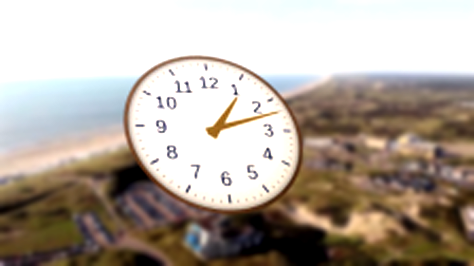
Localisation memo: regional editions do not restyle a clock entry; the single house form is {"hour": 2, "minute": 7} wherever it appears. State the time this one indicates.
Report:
{"hour": 1, "minute": 12}
